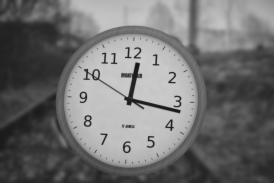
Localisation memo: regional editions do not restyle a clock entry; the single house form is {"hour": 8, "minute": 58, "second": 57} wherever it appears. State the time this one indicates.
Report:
{"hour": 12, "minute": 16, "second": 50}
